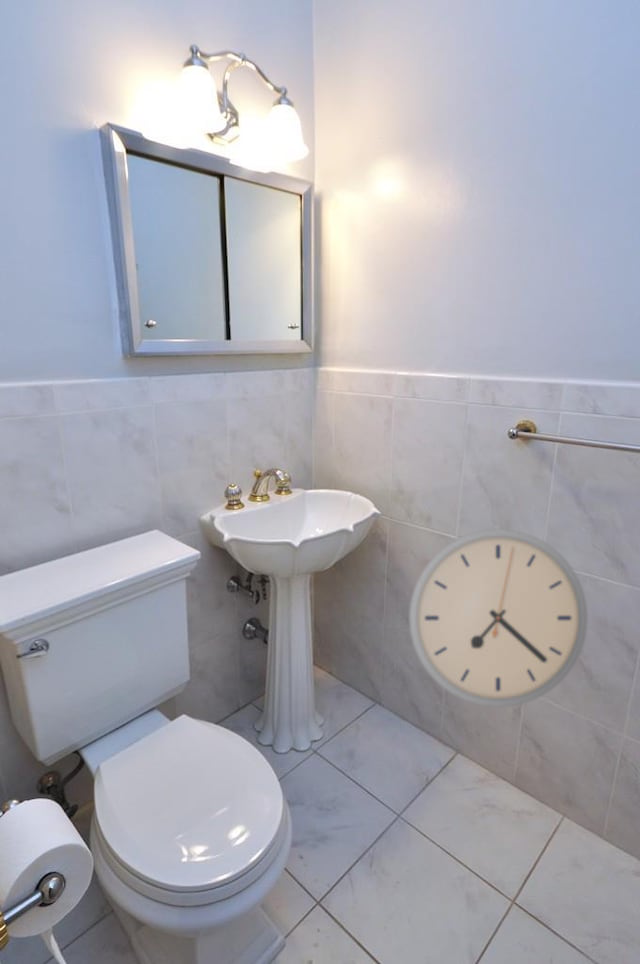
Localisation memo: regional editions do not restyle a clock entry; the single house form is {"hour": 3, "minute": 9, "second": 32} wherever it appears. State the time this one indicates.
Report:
{"hour": 7, "minute": 22, "second": 2}
